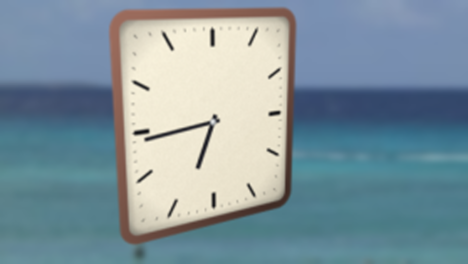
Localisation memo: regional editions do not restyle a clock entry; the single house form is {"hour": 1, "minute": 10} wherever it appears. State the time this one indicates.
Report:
{"hour": 6, "minute": 44}
